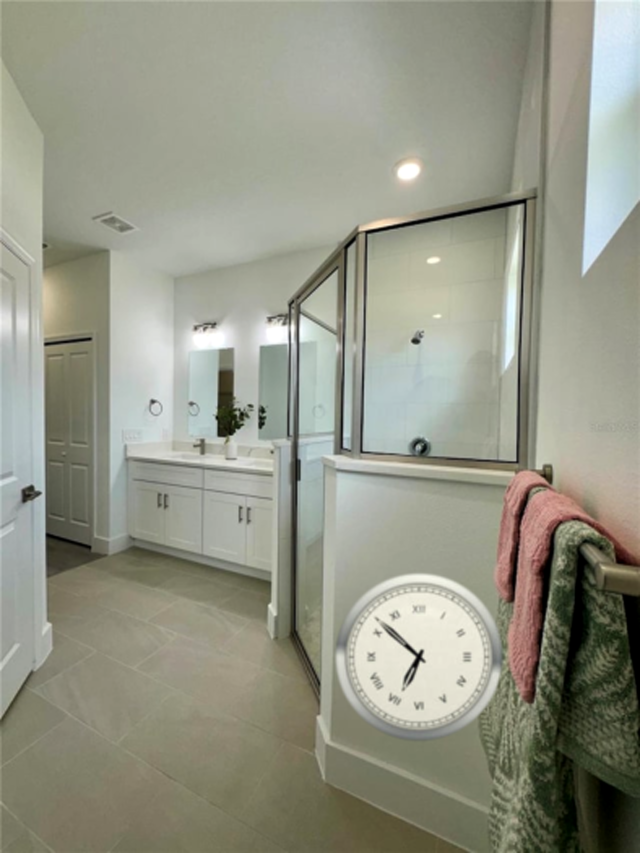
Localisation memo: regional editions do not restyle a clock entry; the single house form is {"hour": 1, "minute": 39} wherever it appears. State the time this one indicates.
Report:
{"hour": 6, "minute": 52}
